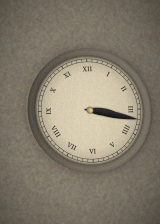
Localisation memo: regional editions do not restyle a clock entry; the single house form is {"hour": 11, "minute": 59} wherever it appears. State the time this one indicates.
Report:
{"hour": 3, "minute": 17}
